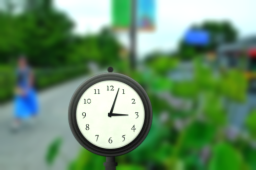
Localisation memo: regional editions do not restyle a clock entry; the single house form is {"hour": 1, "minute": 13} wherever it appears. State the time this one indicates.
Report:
{"hour": 3, "minute": 3}
